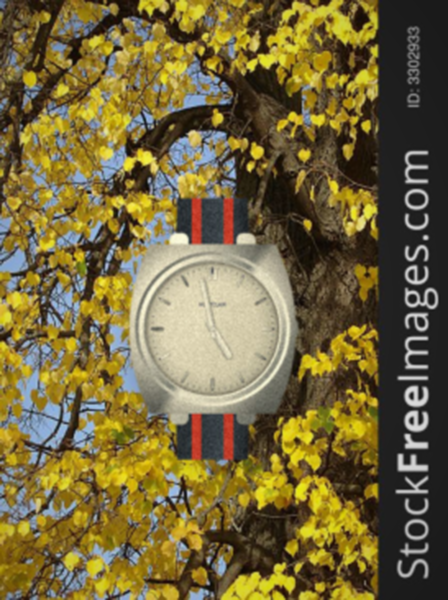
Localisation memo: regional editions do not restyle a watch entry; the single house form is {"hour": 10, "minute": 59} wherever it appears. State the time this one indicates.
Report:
{"hour": 4, "minute": 58}
